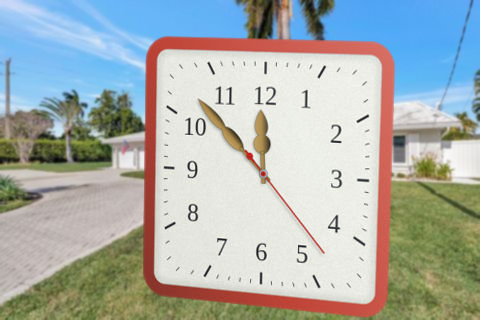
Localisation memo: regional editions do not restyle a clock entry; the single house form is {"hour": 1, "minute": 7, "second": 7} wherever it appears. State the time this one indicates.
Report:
{"hour": 11, "minute": 52, "second": 23}
